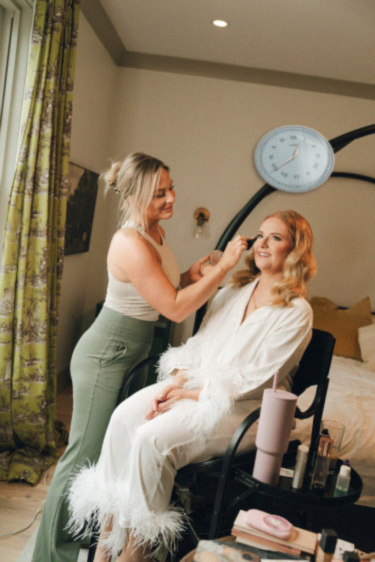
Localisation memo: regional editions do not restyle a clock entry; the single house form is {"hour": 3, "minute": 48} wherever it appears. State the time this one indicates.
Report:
{"hour": 12, "minute": 39}
